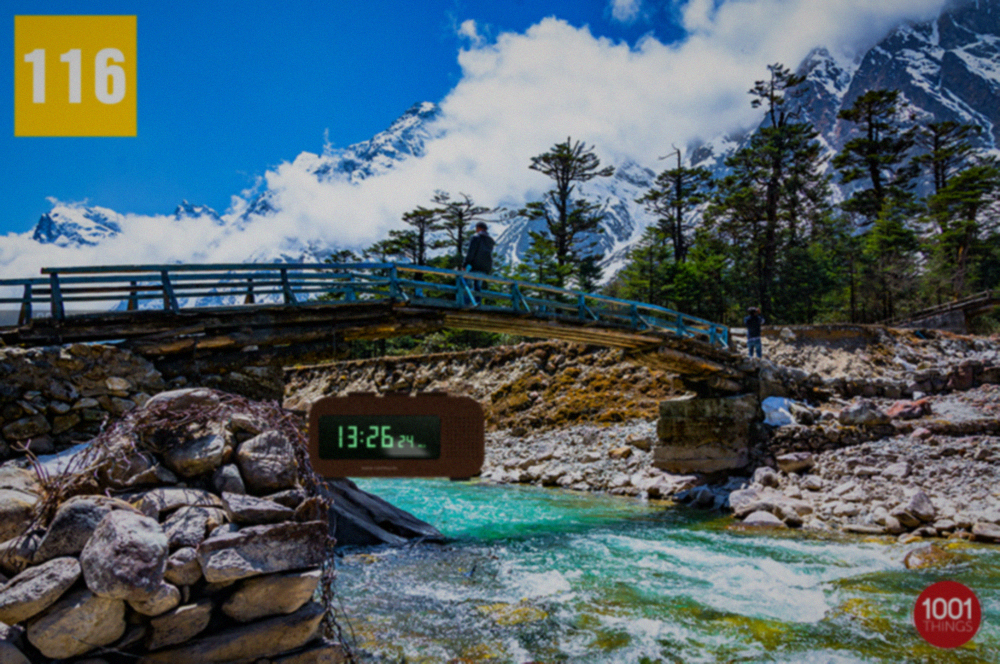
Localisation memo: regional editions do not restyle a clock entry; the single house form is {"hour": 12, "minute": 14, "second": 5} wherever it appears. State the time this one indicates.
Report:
{"hour": 13, "minute": 26, "second": 24}
